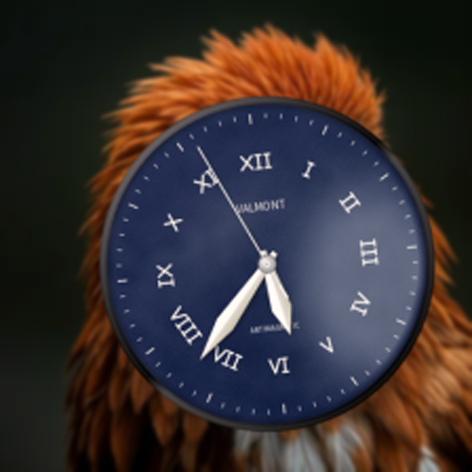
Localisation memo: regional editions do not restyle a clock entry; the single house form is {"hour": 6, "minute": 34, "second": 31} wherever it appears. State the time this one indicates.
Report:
{"hour": 5, "minute": 36, "second": 56}
